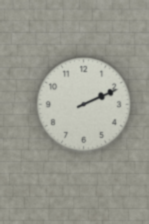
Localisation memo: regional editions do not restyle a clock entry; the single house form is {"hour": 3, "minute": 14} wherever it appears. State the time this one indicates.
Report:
{"hour": 2, "minute": 11}
